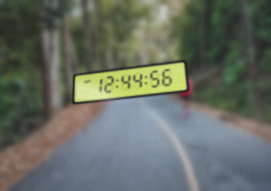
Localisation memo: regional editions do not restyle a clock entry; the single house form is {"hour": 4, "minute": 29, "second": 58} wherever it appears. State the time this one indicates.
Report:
{"hour": 12, "minute": 44, "second": 56}
